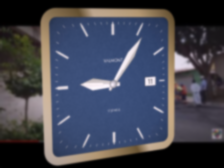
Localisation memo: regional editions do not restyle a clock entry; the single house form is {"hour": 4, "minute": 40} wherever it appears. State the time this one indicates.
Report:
{"hour": 9, "minute": 6}
